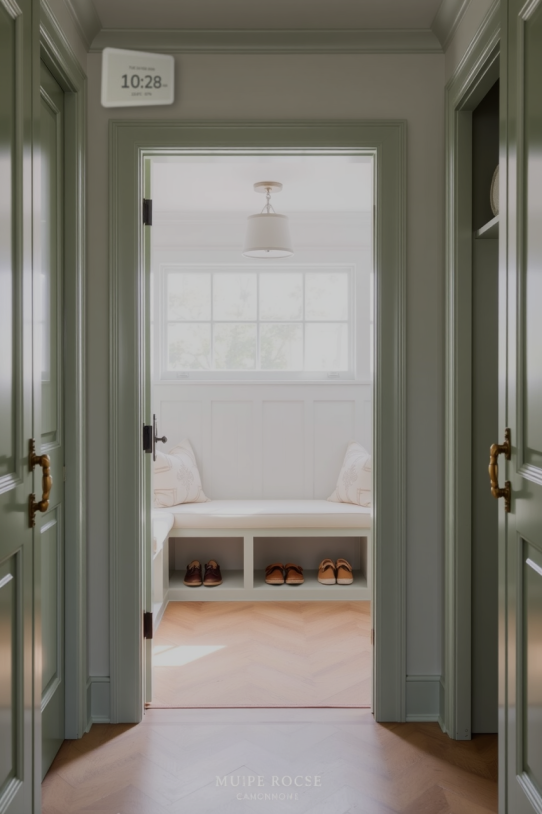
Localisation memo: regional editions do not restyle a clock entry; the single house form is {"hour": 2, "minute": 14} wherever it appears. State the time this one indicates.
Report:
{"hour": 10, "minute": 28}
